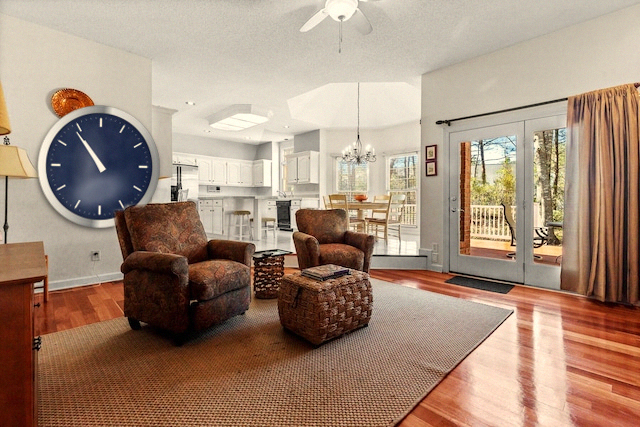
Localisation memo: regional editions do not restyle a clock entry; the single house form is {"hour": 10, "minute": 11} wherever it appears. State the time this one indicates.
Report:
{"hour": 10, "minute": 54}
